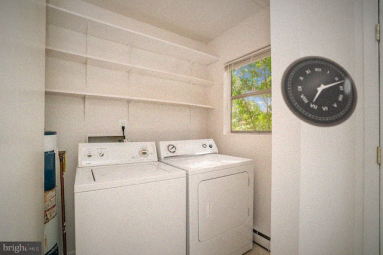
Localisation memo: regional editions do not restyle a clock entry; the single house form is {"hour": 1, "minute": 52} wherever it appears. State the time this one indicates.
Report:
{"hour": 7, "minute": 12}
